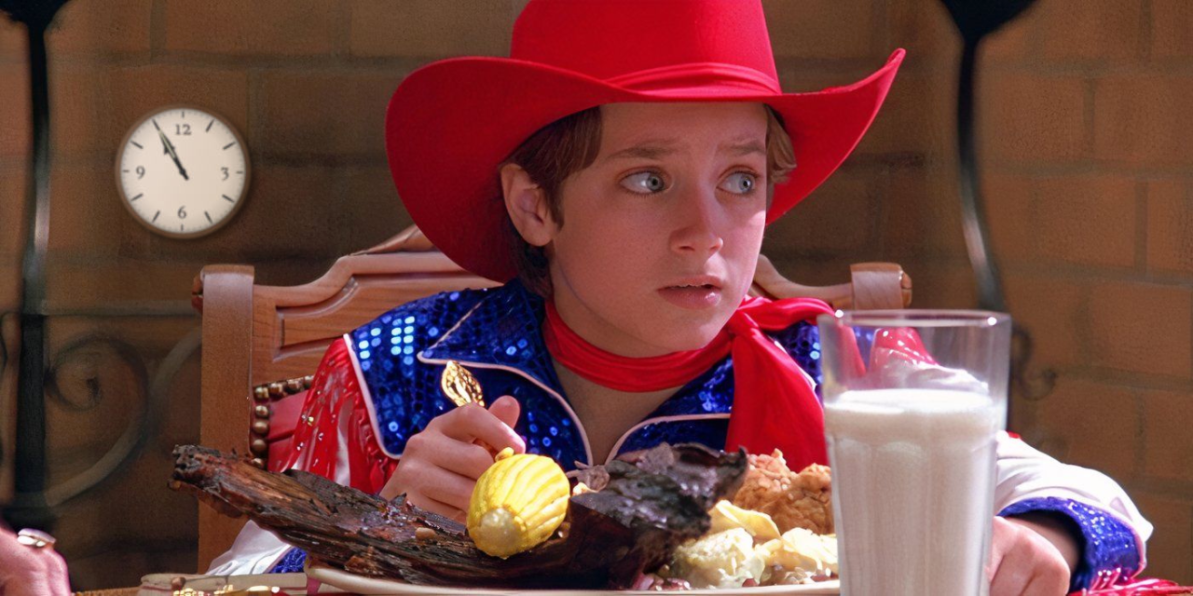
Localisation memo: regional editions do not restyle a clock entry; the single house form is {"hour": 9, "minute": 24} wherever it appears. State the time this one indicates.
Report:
{"hour": 10, "minute": 55}
